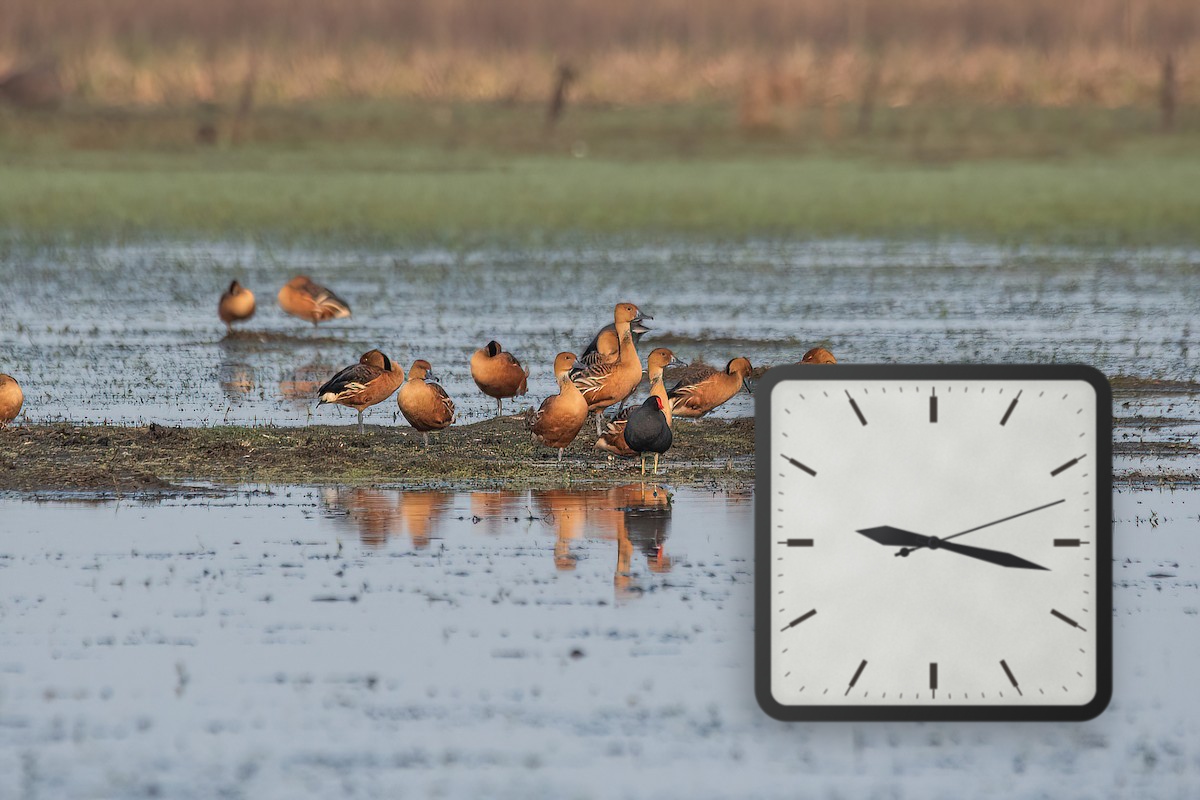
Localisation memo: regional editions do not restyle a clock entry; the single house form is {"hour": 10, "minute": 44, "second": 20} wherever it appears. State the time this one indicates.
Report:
{"hour": 9, "minute": 17, "second": 12}
